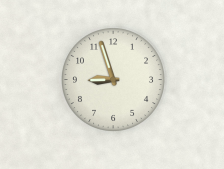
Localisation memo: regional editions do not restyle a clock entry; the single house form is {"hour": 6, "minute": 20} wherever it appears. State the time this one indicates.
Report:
{"hour": 8, "minute": 57}
